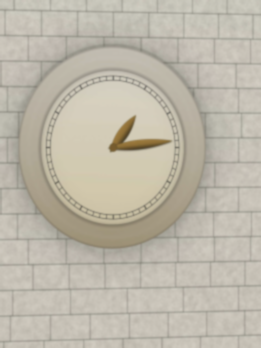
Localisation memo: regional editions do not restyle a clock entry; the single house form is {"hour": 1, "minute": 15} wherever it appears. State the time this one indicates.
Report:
{"hour": 1, "minute": 14}
